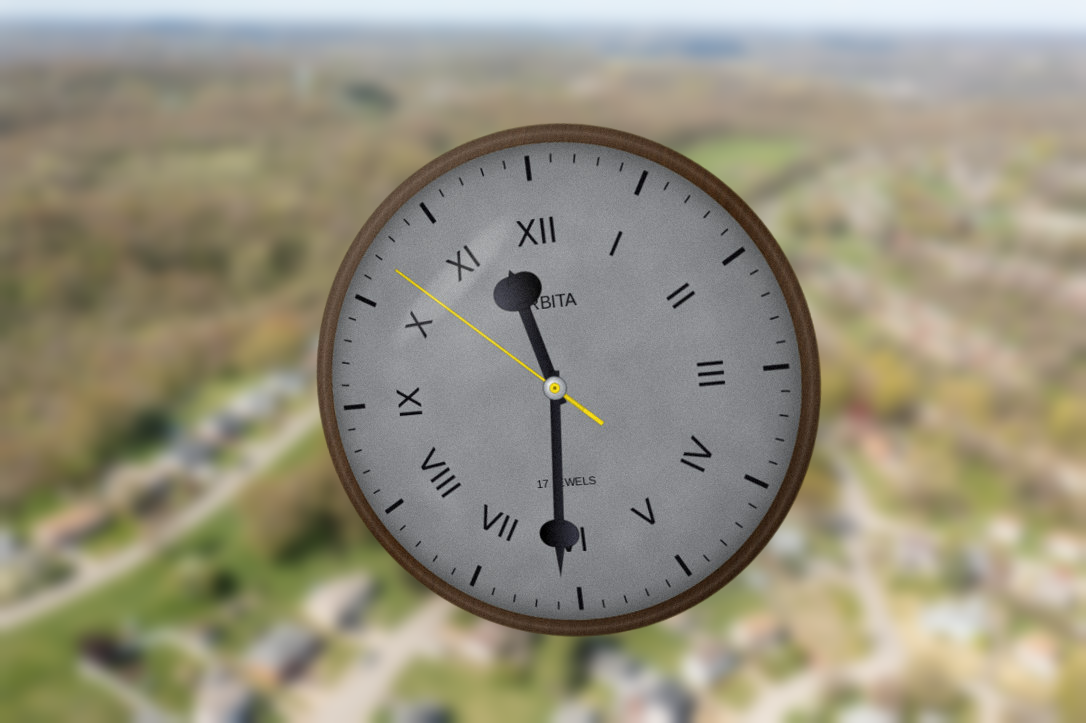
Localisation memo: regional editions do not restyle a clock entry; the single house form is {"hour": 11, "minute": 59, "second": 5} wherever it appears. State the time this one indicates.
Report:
{"hour": 11, "minute": 30, "second": 52}
